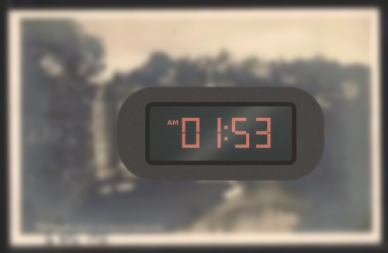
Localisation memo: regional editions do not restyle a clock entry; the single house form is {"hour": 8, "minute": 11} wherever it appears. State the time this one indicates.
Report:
{"hour": 1, "minute": 53}
